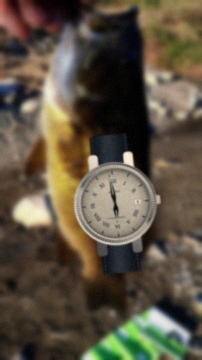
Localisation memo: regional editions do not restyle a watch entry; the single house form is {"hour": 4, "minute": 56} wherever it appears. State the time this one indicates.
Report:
{"hour": 5, "minute": 59}
